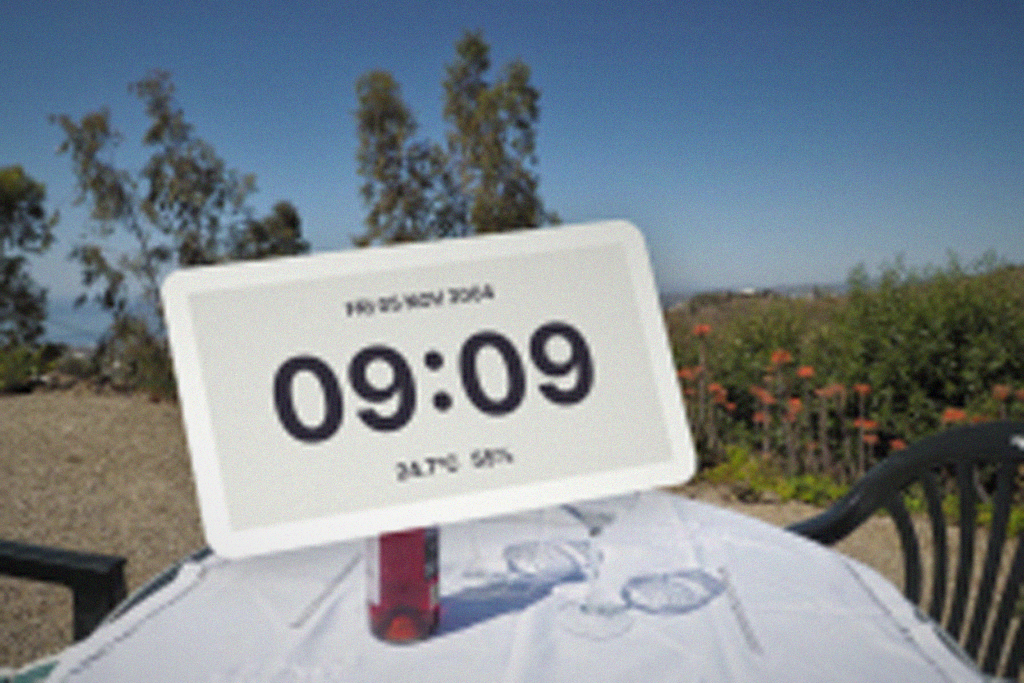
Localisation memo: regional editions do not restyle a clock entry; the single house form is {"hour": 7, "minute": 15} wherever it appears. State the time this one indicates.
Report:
{"hour": 9, "minute": 9}
